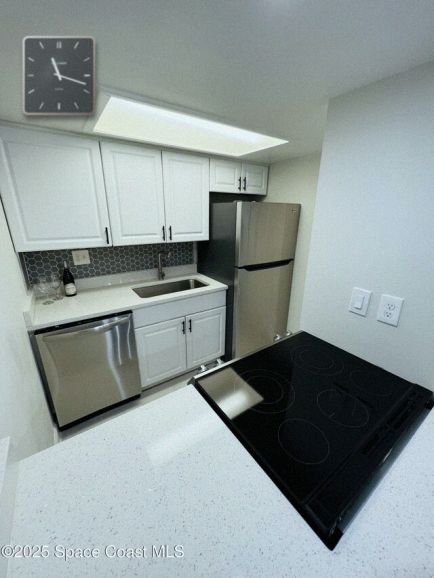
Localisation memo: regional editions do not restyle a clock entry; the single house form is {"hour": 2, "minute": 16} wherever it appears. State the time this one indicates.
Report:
{"hour": 11, "minute": 18}
